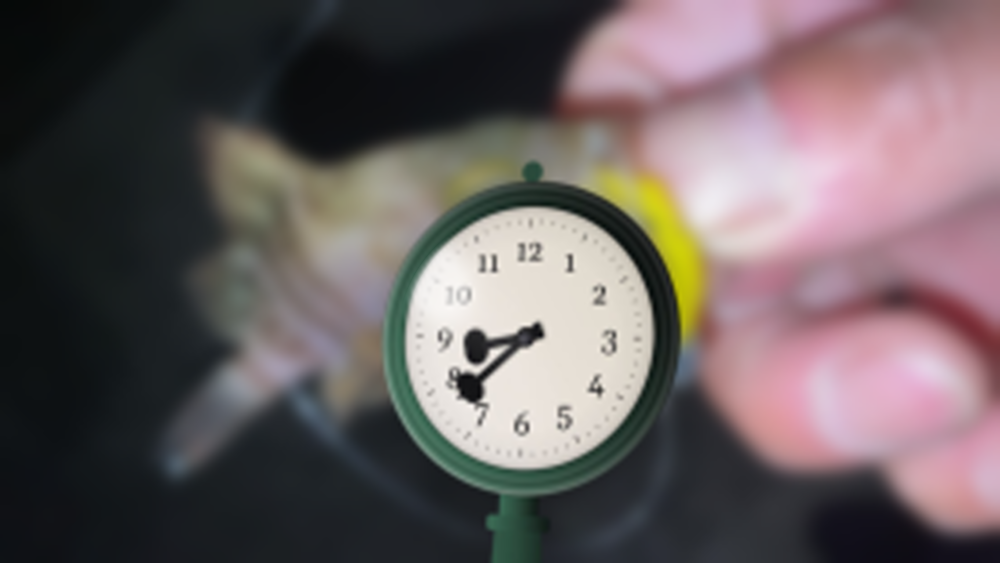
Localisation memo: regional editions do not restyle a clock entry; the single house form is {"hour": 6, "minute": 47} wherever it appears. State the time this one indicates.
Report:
{"hour": 8, "minute": 38}
